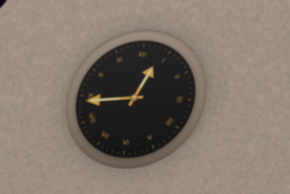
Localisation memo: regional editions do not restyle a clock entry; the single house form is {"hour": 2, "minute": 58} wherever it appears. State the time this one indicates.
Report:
{"hour": 12, "minute": 44}
